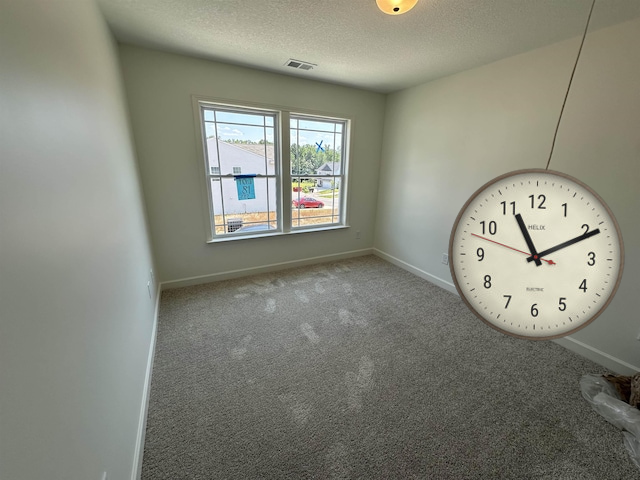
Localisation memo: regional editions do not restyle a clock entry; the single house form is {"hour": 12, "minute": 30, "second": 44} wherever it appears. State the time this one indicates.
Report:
{"hour": 11, "minute": 10, "second": 48}
